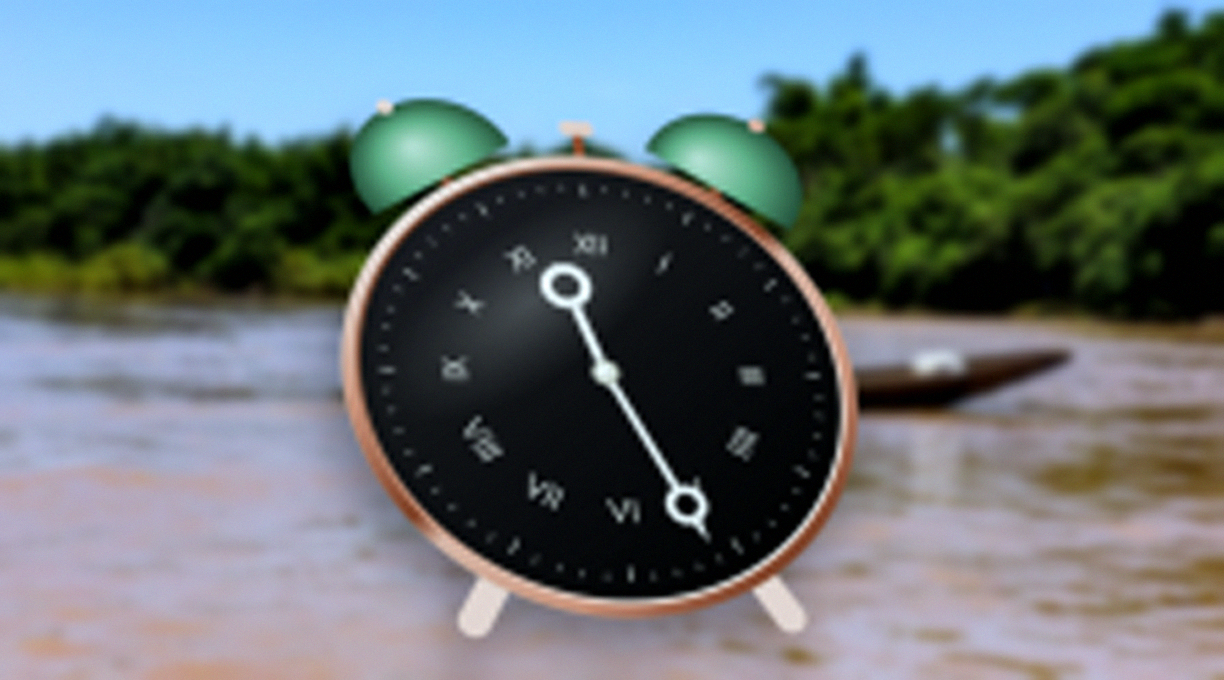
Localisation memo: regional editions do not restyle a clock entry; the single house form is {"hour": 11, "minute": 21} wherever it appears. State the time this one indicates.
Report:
{"hour": 11, "minute": 26}
